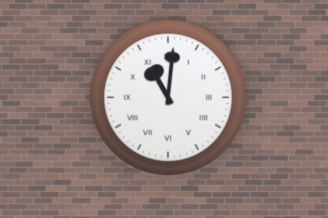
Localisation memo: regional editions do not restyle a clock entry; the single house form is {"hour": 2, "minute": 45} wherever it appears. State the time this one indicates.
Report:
{"hour": 11, "minute": 1}
